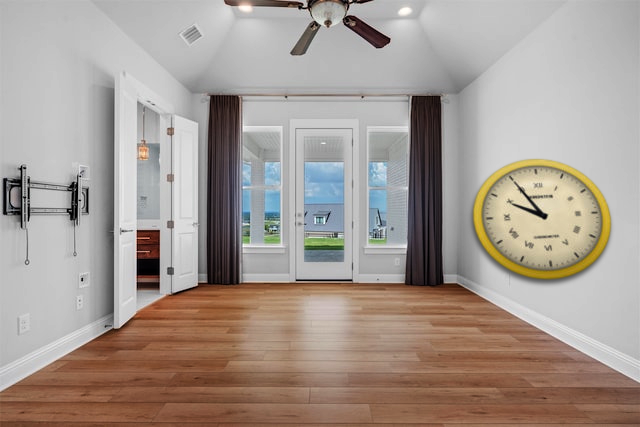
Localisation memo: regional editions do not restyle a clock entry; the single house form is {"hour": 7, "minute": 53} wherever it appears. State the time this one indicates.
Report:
{"hour": 9, "minute": 55}
